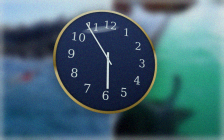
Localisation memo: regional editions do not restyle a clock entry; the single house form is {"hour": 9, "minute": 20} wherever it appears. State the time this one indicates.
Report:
{"hour": 5, "minute": 54}
